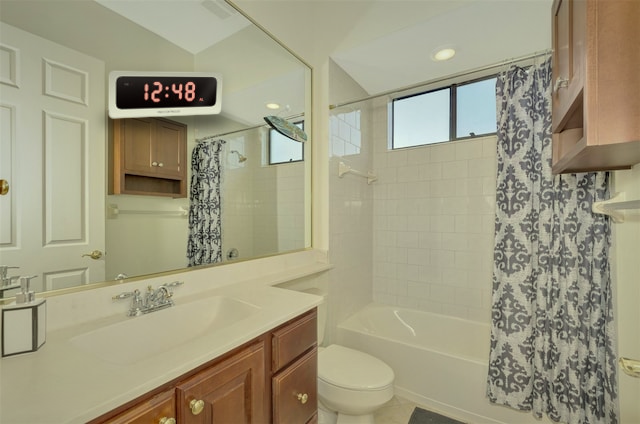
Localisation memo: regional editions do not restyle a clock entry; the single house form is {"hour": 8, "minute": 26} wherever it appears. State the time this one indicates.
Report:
{"hour": 12, "minute": 48}
